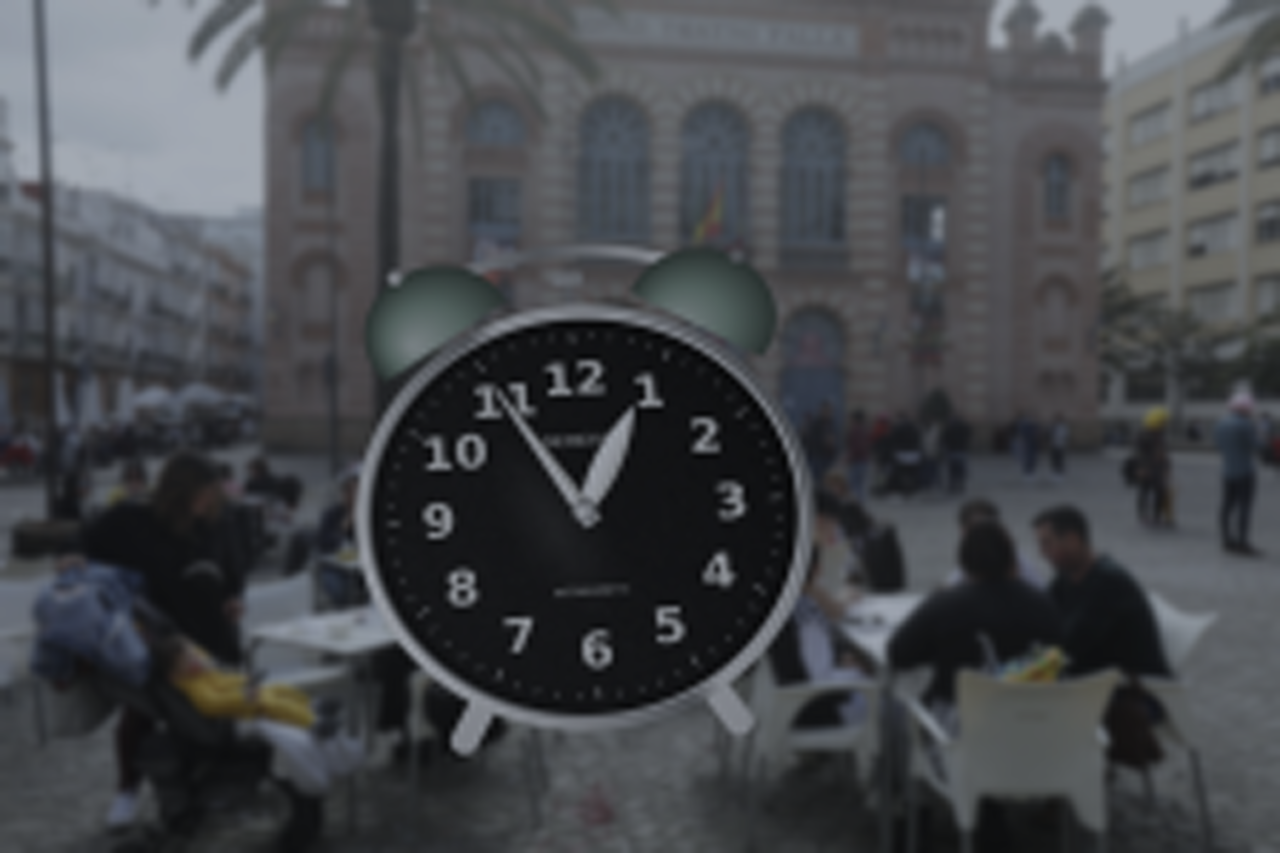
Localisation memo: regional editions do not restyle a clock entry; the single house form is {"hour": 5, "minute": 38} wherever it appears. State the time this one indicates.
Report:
{"hour": 12, "minute": 55}
